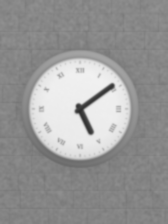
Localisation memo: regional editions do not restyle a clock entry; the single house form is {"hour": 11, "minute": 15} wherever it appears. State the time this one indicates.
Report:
{"hour": 5, "minute": 9}
